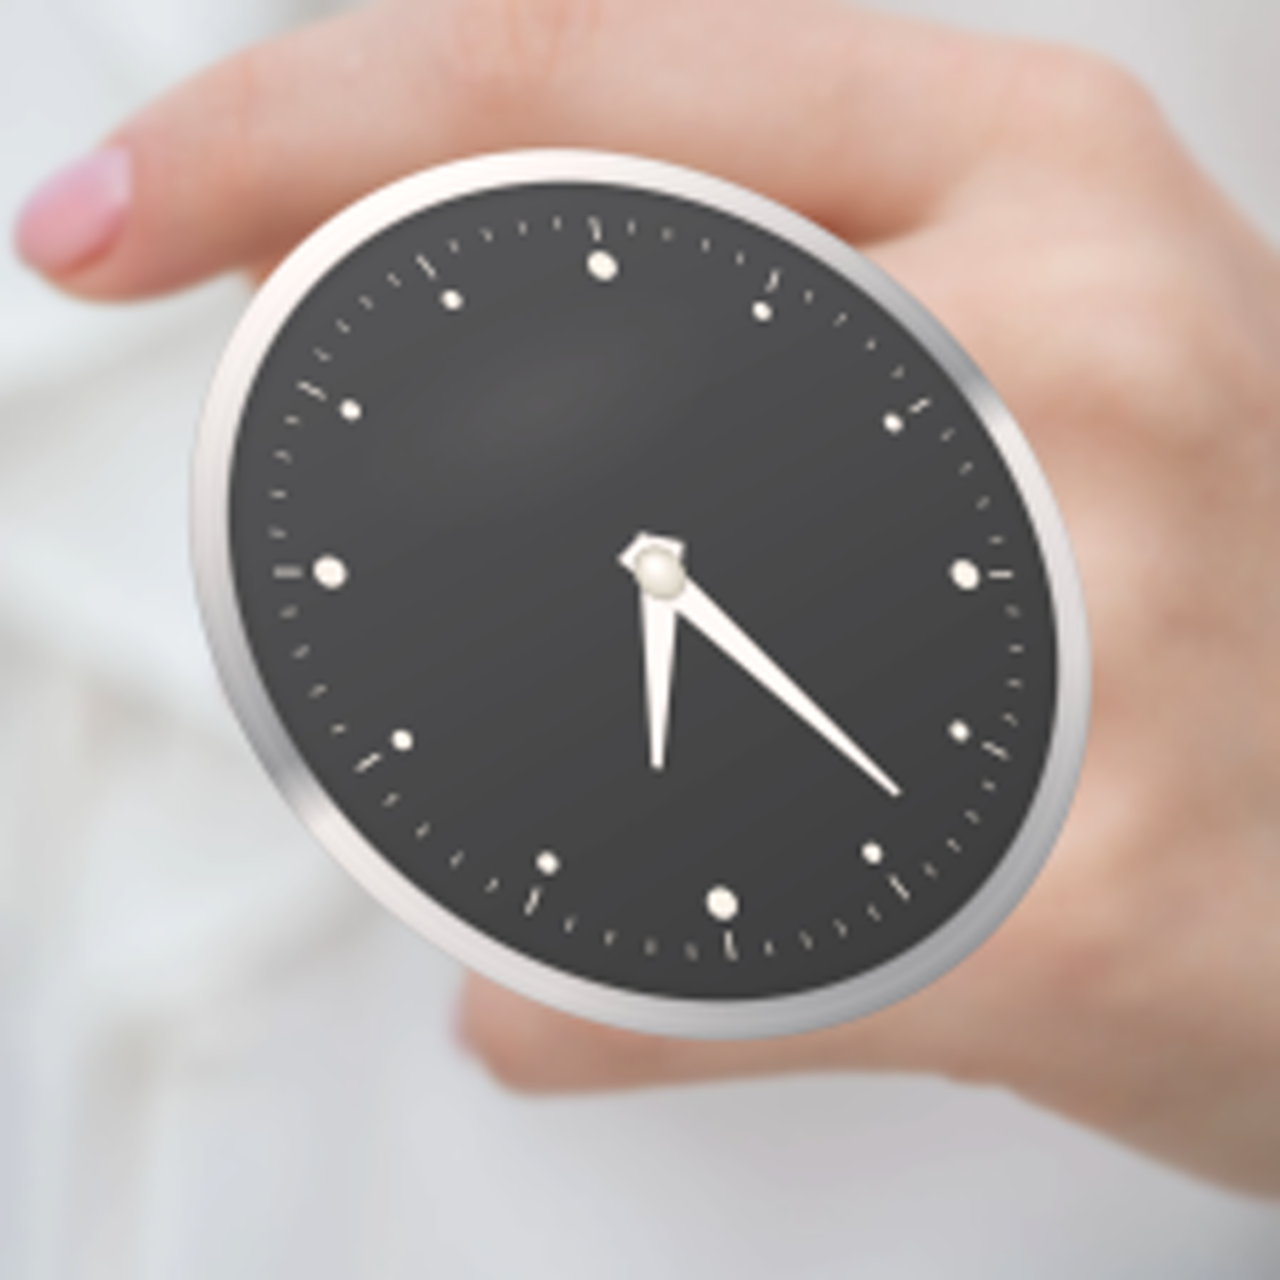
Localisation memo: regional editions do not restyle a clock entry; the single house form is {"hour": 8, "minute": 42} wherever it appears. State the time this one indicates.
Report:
{"hour": 6, "minute": 23}
